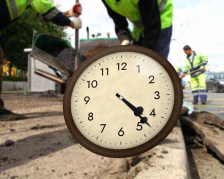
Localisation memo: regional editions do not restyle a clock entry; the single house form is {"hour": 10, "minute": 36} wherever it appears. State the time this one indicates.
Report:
{"hour": 4, "minute": 23}
